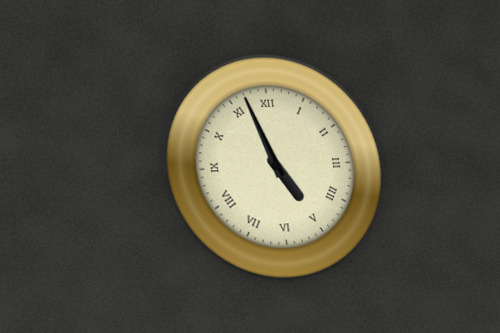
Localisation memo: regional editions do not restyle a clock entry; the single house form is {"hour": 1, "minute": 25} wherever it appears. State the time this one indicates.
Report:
{"hour": 4, "minute": 57}
